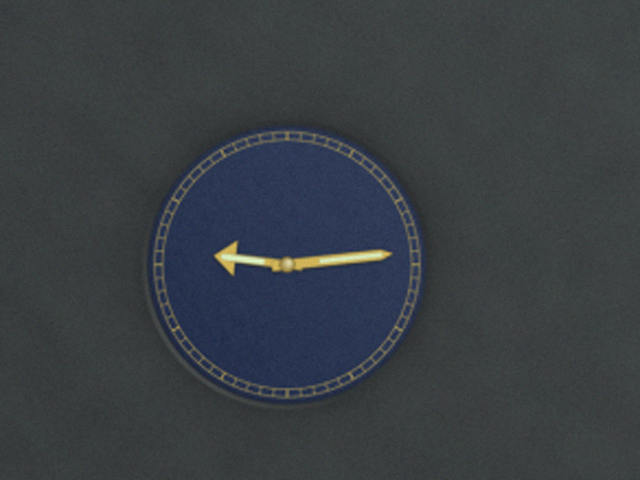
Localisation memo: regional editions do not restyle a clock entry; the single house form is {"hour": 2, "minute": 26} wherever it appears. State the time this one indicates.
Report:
{"hour": 9, "minute": 14}
